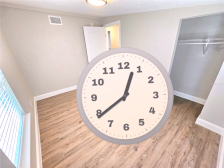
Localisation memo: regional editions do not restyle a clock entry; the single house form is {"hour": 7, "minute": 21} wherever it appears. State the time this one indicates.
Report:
{"hour": 12, "minute": 39}
